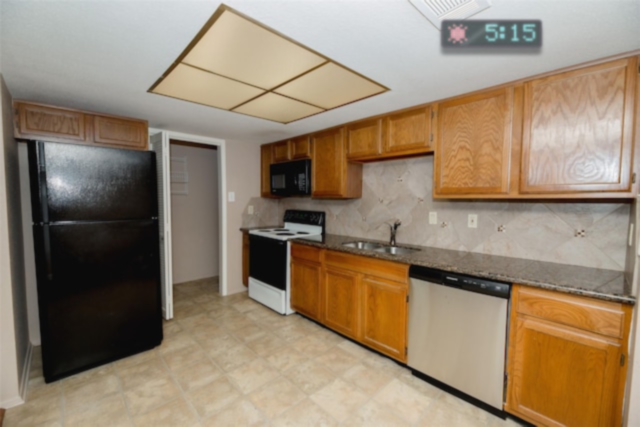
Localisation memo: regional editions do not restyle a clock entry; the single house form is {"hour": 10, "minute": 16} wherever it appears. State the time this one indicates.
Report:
{"hour": 5, "minute": 15}
